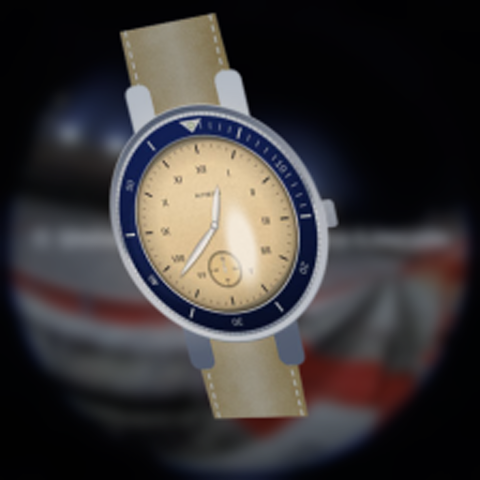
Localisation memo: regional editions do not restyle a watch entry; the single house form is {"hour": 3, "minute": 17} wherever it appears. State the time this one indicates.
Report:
{"hour": 12, "minute": 38}
